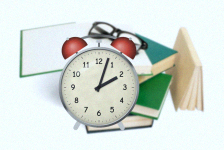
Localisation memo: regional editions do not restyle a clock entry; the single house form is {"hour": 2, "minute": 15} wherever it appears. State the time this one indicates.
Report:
{"hour": 2, "minute": 3}
